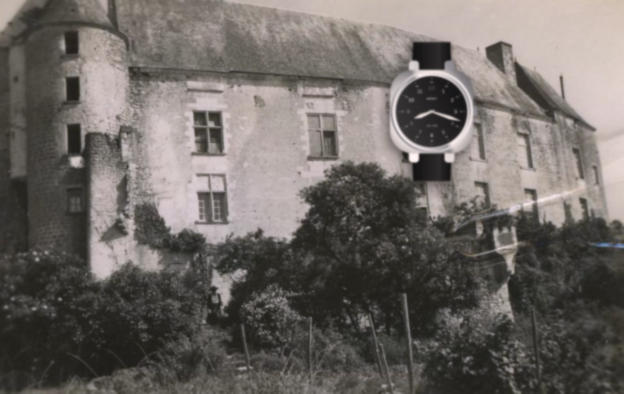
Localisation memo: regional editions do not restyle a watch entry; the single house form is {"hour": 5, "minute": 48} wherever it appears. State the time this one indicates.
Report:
{"hour": 8, "minute": 18}
